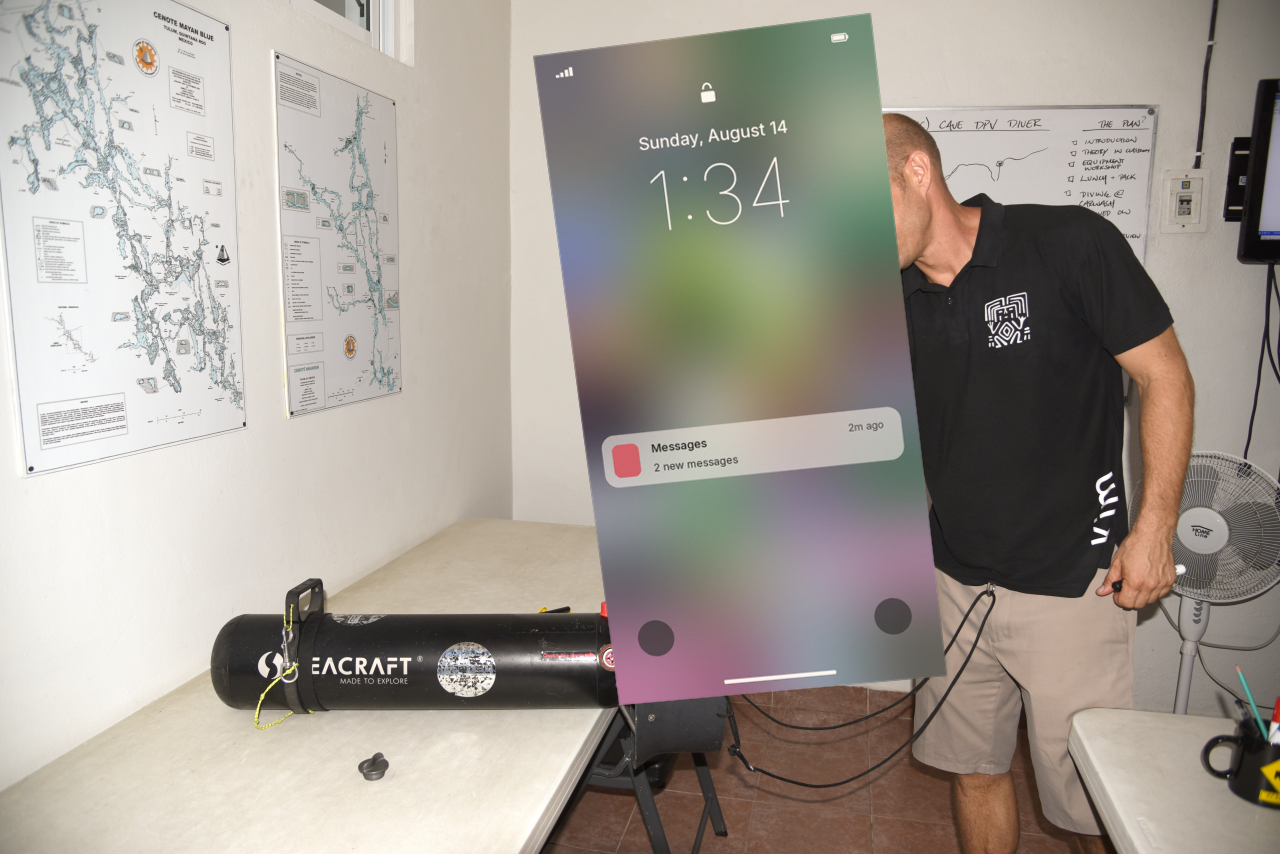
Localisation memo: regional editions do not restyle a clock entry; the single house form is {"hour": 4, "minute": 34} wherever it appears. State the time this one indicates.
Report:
{"hour": 1, "minute": 34}
